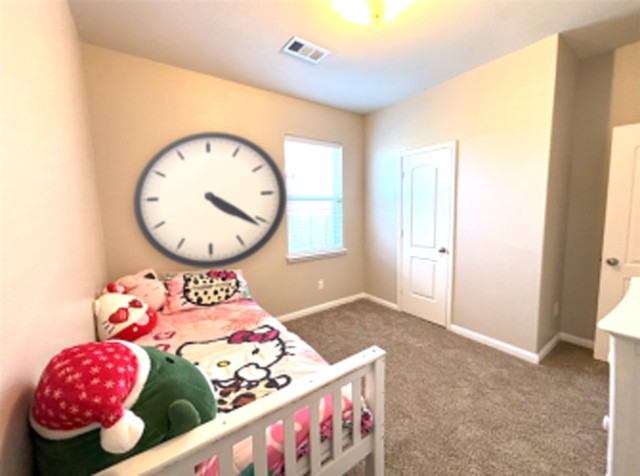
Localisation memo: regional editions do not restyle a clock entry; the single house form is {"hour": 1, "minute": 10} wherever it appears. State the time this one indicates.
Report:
{"hour": 4, "minute": 21}
